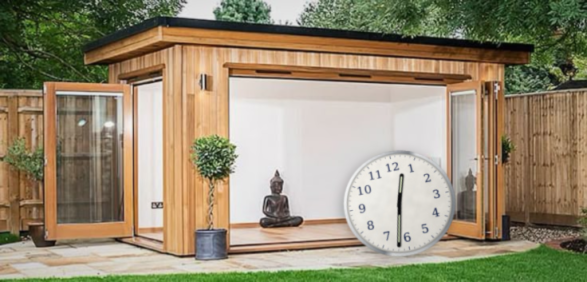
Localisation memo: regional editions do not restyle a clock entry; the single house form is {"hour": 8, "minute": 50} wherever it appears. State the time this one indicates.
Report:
{"hour": 12, "minute": 32}
